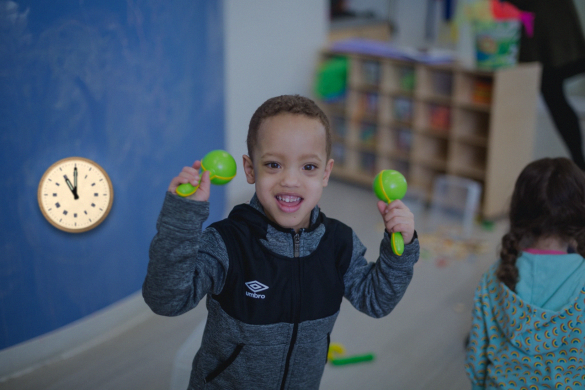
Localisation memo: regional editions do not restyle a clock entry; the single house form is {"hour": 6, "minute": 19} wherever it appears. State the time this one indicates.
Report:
{"hour": 11, "minute": 0}
